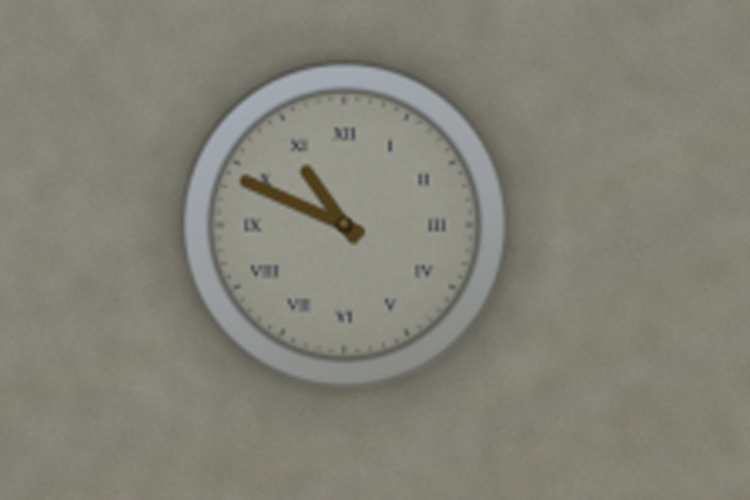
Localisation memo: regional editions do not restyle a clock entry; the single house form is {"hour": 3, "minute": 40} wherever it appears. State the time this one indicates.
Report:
{"hour": 10, "minute": 49}
